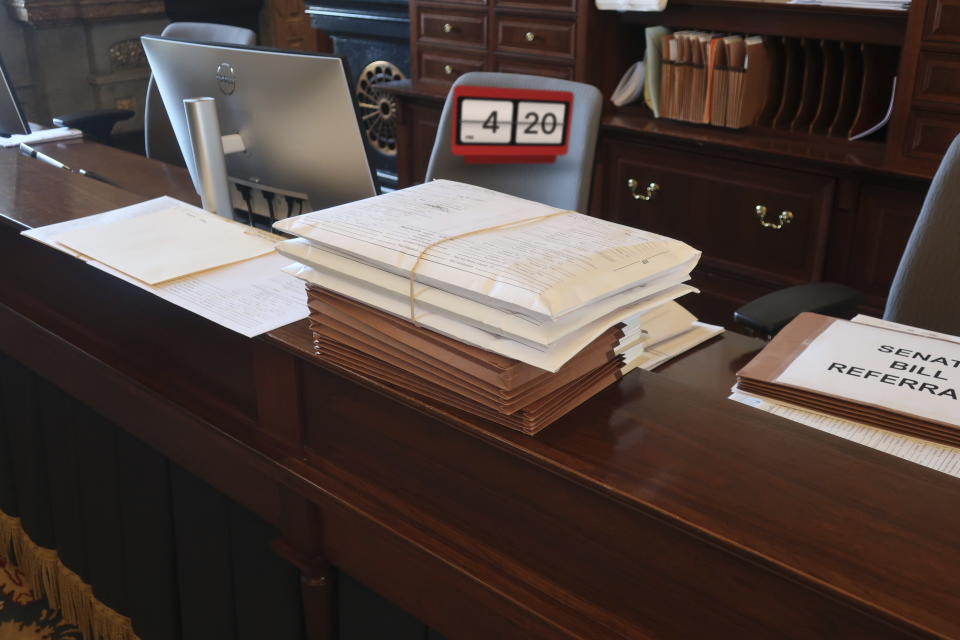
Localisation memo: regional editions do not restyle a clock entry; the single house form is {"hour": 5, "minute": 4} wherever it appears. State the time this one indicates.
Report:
{"hour": 4, "minute": 20}
